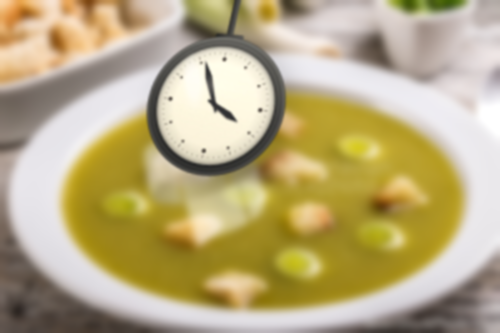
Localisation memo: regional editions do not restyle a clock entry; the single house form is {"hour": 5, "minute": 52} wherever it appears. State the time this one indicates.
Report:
{"hour": 3, "minute": 56}
